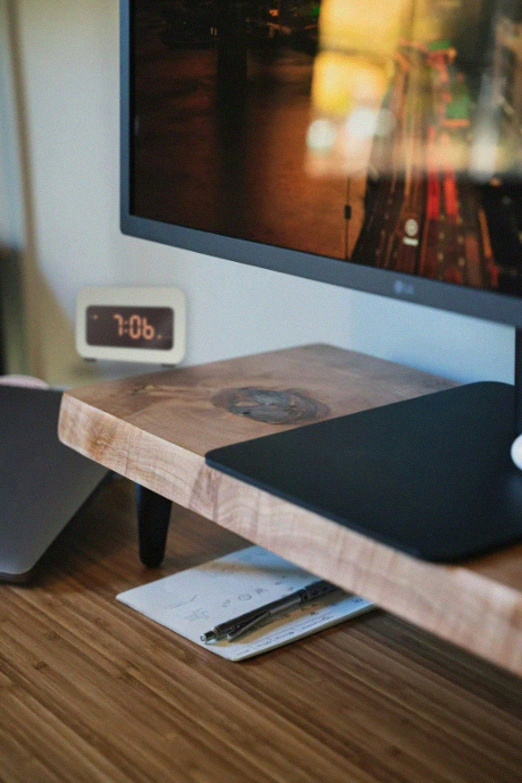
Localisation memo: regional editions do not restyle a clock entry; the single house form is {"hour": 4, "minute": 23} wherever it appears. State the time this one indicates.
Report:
{"hour": 7, "minute": 6}
